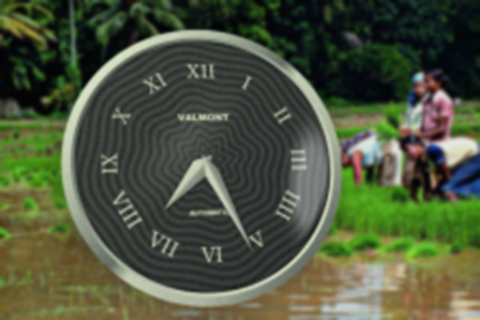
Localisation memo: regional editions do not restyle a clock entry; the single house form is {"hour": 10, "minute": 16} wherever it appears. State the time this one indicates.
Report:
{"hour": 7, "minute": 26}
